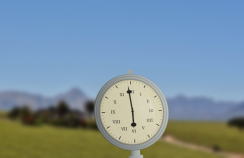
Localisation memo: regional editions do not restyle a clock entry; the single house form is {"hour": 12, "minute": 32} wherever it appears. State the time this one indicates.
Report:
{"hour": 5, "minute": 59}
